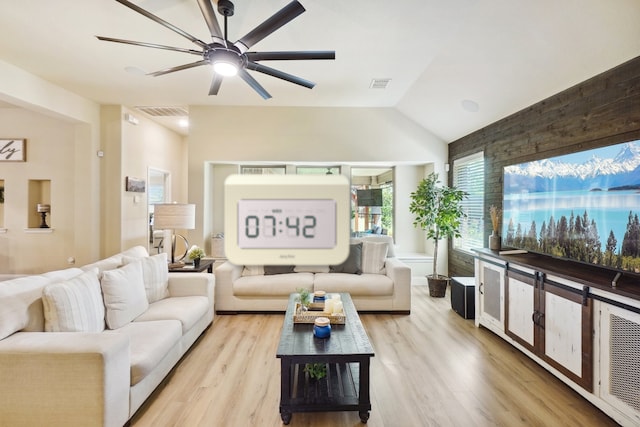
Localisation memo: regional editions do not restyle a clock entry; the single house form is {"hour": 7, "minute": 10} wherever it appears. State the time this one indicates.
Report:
{"hour": 7, "minute": 42}
